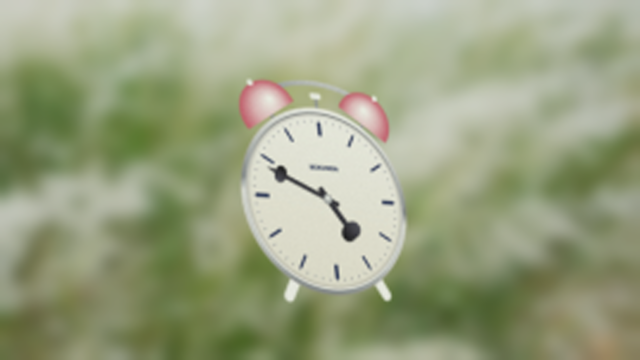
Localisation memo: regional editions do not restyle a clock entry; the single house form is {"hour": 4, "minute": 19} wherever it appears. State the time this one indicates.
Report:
{"hour": 4, "minute": 49}
